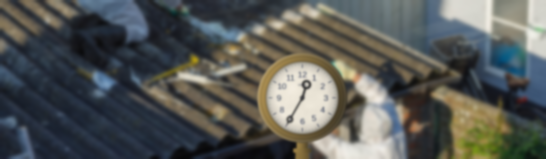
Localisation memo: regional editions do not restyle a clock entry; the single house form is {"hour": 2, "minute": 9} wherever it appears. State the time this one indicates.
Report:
{"hour": 12, "minute": 35}
